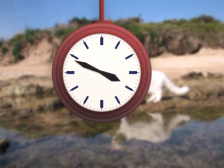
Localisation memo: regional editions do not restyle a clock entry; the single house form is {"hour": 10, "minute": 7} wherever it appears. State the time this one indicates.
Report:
{"hour": 3, "minute": 49}
